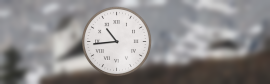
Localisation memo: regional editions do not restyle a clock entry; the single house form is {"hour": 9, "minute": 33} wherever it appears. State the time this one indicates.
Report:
{"hour": 10, "minute": 44}
